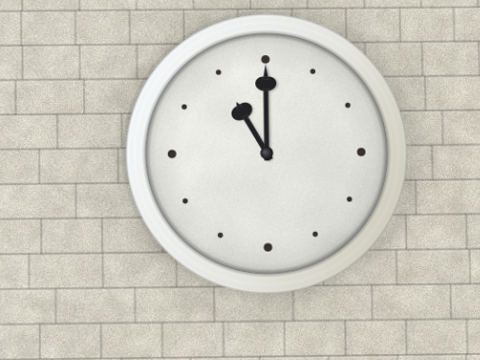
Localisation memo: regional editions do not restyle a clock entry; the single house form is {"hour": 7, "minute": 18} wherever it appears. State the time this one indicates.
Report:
{"hour": 11, "minute": 0}
